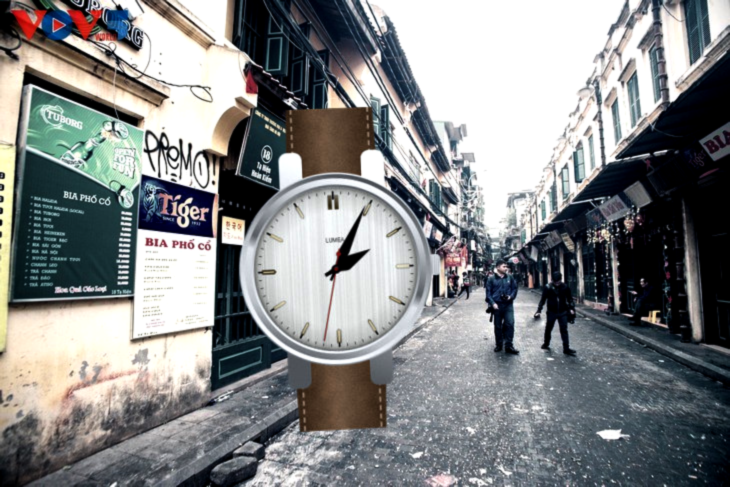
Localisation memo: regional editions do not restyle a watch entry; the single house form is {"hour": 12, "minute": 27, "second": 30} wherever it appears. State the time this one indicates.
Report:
{"hour": 2, "minute": 4, "second": 32}
